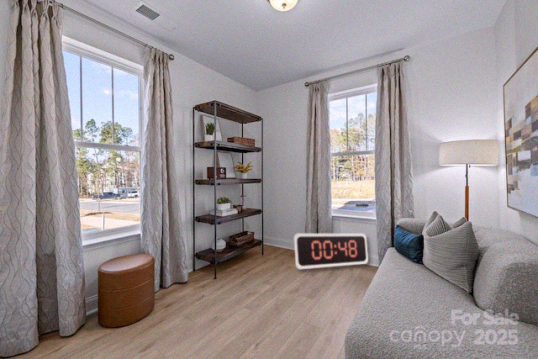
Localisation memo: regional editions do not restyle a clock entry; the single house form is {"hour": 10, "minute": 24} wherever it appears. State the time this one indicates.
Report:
{"hour": 0, "minute": 48}
